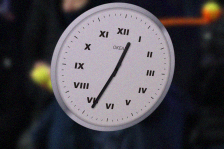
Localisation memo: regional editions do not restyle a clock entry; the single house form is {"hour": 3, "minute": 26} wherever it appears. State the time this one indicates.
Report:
{"hour": 12, "minute": 34}
